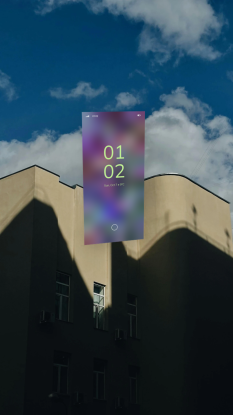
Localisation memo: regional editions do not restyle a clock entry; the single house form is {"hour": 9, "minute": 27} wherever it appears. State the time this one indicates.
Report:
{"hour": 1, "minute": 2}
